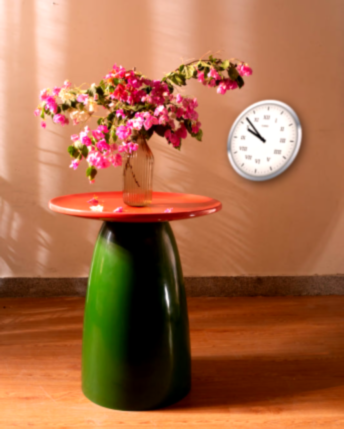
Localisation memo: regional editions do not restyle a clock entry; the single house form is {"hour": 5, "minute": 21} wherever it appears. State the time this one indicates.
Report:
{"hour": 9, "minute": 52}
